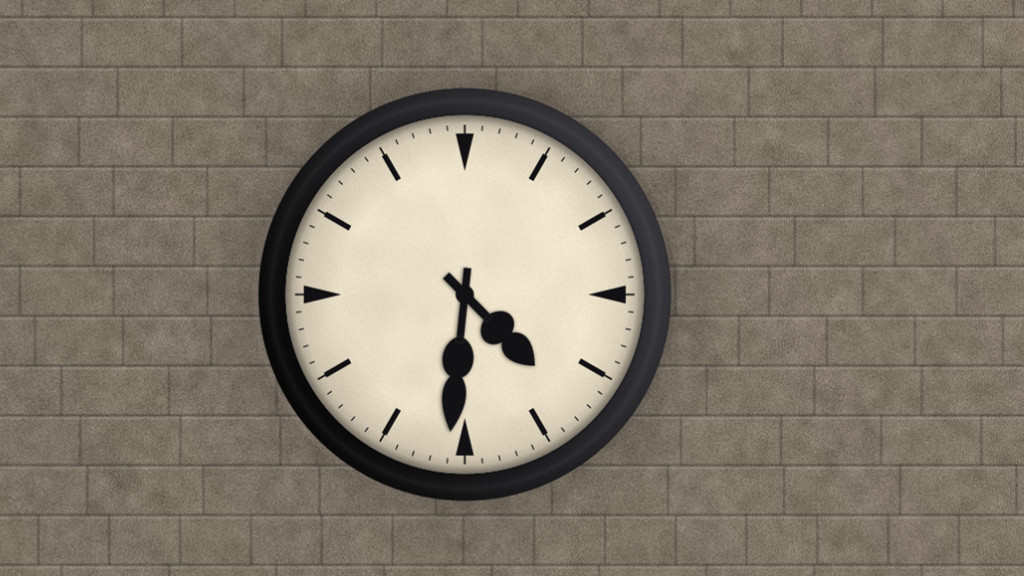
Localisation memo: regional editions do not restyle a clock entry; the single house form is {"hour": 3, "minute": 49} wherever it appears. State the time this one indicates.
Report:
{"hour": 4, "minute": 31}
